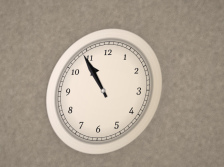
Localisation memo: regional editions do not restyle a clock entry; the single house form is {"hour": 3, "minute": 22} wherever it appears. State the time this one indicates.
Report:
{"hour": 10, "minute": 54}
